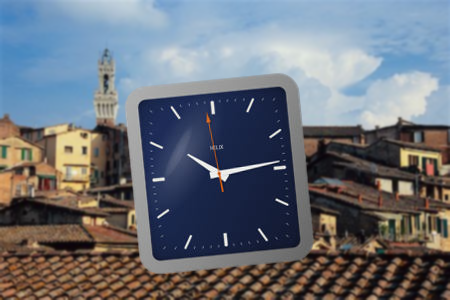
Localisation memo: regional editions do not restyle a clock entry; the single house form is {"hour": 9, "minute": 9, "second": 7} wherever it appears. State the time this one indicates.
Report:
{"hour": 10, "minute": 13, "second": 59}
